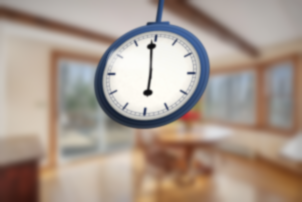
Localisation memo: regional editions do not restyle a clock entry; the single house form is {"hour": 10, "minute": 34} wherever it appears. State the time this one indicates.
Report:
{"hour": 5, "minute": 59}
